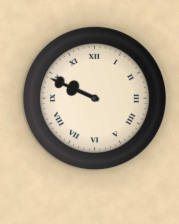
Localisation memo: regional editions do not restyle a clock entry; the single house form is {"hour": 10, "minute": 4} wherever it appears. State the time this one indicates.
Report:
{"hour": 9, "minute": 49}
